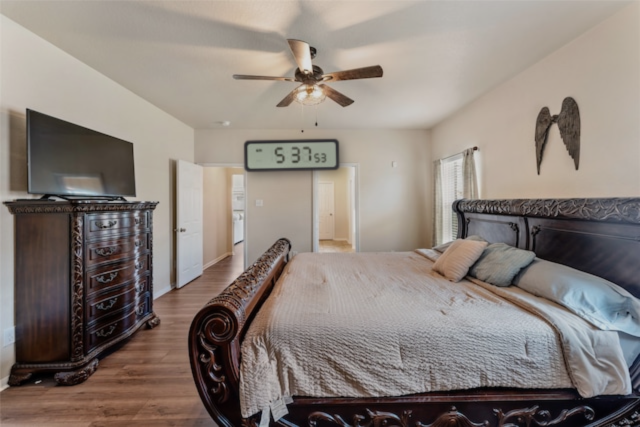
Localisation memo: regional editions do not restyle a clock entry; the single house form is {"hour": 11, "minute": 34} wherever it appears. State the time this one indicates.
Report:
{"hour": 5, "minute": 37}
